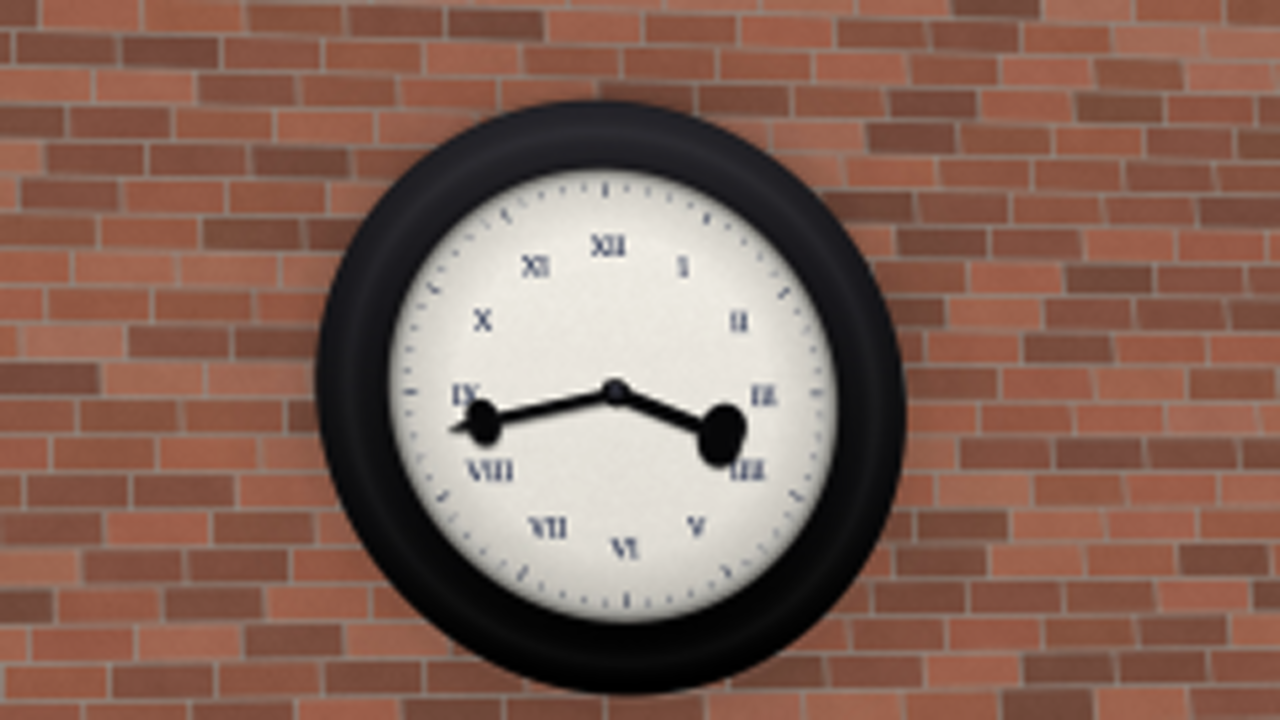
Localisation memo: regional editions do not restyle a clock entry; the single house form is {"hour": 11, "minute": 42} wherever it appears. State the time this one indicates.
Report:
{"hour": 3, "minute": 43}
